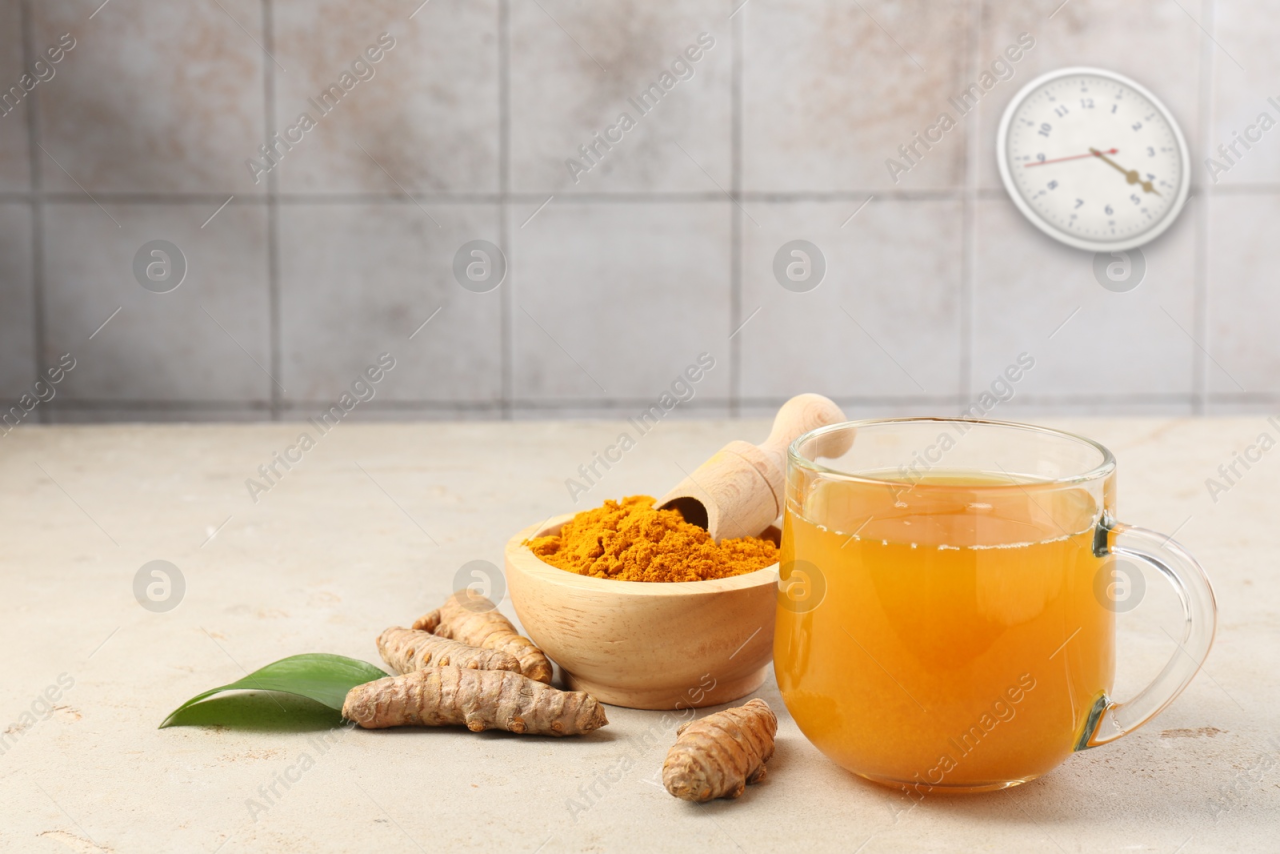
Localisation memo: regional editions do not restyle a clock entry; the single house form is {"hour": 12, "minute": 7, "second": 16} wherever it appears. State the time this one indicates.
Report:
{"hour": 4, "minute": 21, "second": 44}
